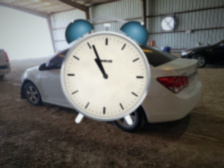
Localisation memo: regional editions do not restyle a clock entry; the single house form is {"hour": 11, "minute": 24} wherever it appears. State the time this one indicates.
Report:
{"hour": 10, "minute": 56}
